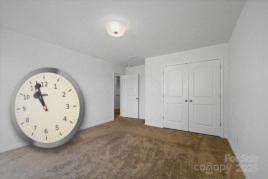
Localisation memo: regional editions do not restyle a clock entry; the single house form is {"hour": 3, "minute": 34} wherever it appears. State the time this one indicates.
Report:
{"hour": 10, "minute": 57}
